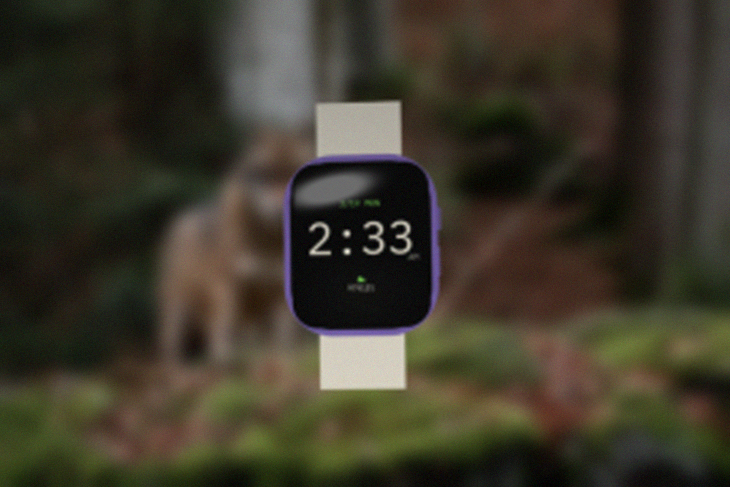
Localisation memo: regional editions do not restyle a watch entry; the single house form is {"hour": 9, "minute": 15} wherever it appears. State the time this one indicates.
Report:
{"hour": 2, "minute": 33}
